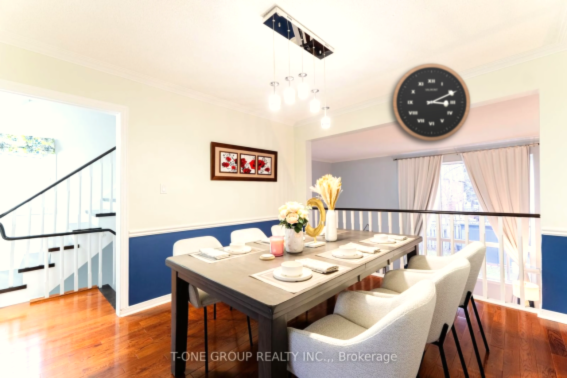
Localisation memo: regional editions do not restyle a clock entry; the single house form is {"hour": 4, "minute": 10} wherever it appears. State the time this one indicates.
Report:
{"hour": 3, "minute": 11}
